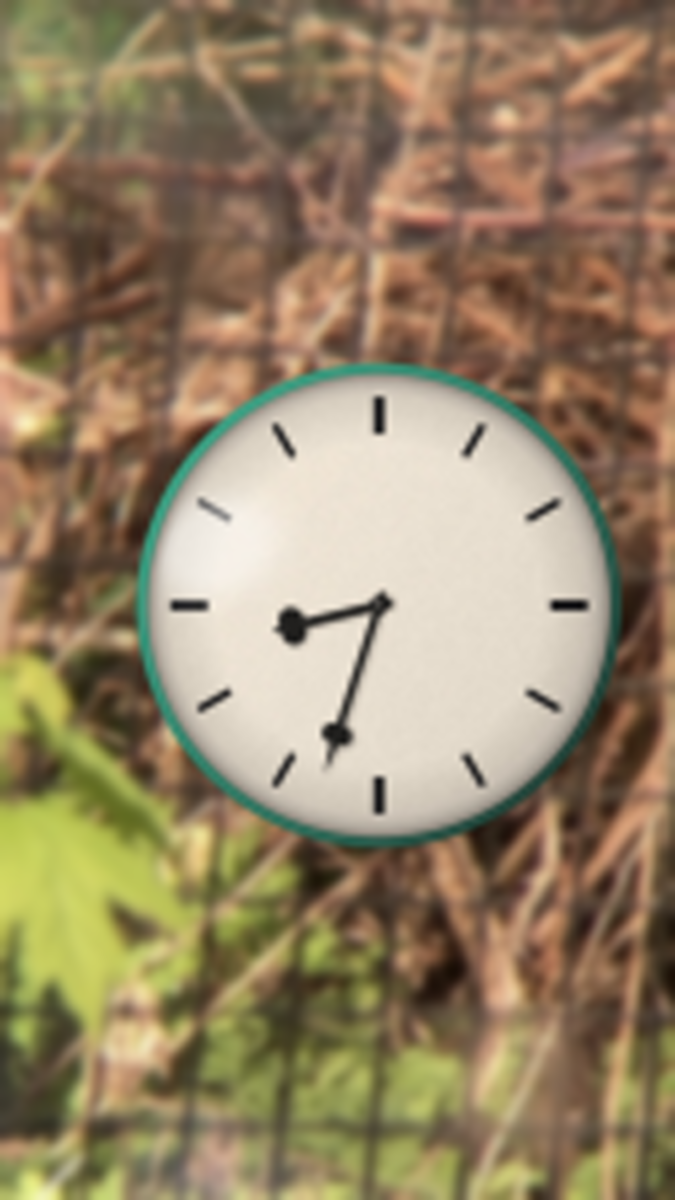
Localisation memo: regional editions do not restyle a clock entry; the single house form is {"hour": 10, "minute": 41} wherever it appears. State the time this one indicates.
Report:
{"hour": 8, "minute": 33}
